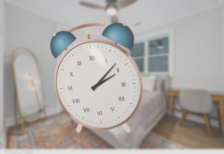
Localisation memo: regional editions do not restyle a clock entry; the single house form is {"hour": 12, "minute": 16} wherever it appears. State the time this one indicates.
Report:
{"hour": 2, "minute": 8}
